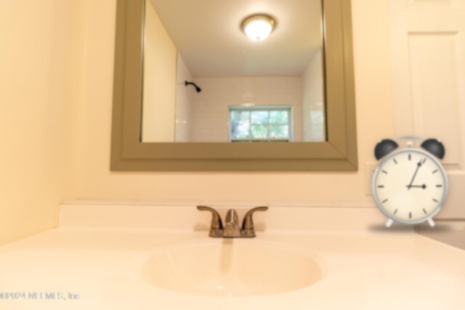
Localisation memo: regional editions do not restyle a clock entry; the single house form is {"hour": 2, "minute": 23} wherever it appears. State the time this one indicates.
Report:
{"hour": 3, "minute": 4}
